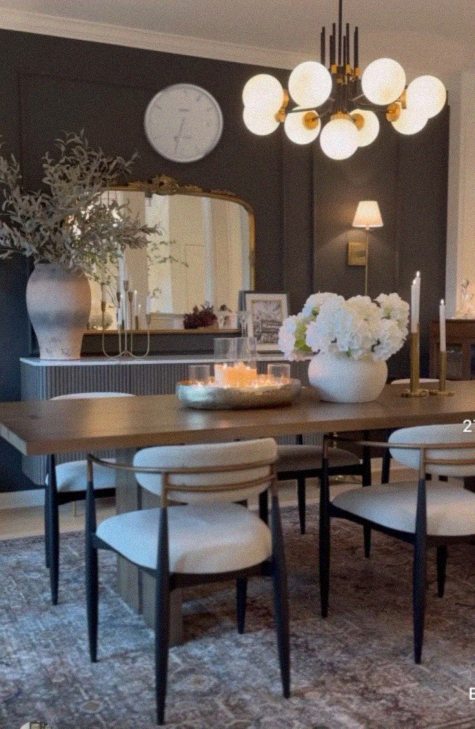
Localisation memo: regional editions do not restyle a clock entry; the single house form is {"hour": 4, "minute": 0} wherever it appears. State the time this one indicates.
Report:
{"hour": 6, "minute": 32}
